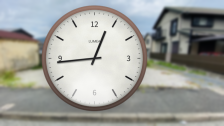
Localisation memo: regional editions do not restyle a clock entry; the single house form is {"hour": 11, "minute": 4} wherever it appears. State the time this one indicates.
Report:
{"hour": 12, "minute": 44}
